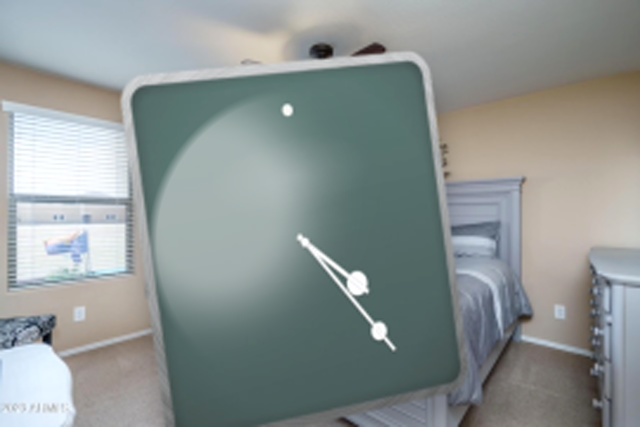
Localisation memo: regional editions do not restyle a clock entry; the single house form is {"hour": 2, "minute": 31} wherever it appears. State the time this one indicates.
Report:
{"hour": 4, "minute": 24}
